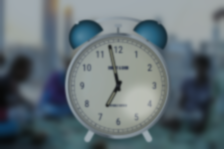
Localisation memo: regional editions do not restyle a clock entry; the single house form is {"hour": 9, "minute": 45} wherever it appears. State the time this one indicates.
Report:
{"hour": 6, "minute": 58}
